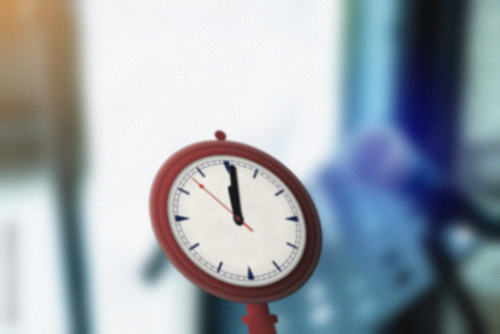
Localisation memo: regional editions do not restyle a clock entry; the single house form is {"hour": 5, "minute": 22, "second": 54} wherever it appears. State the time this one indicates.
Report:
{"hour": 12, "minute": 0, "second": 53}
